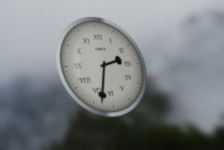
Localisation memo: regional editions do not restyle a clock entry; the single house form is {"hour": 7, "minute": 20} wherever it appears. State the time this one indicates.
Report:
{"hour": 2, "minute": 33}
